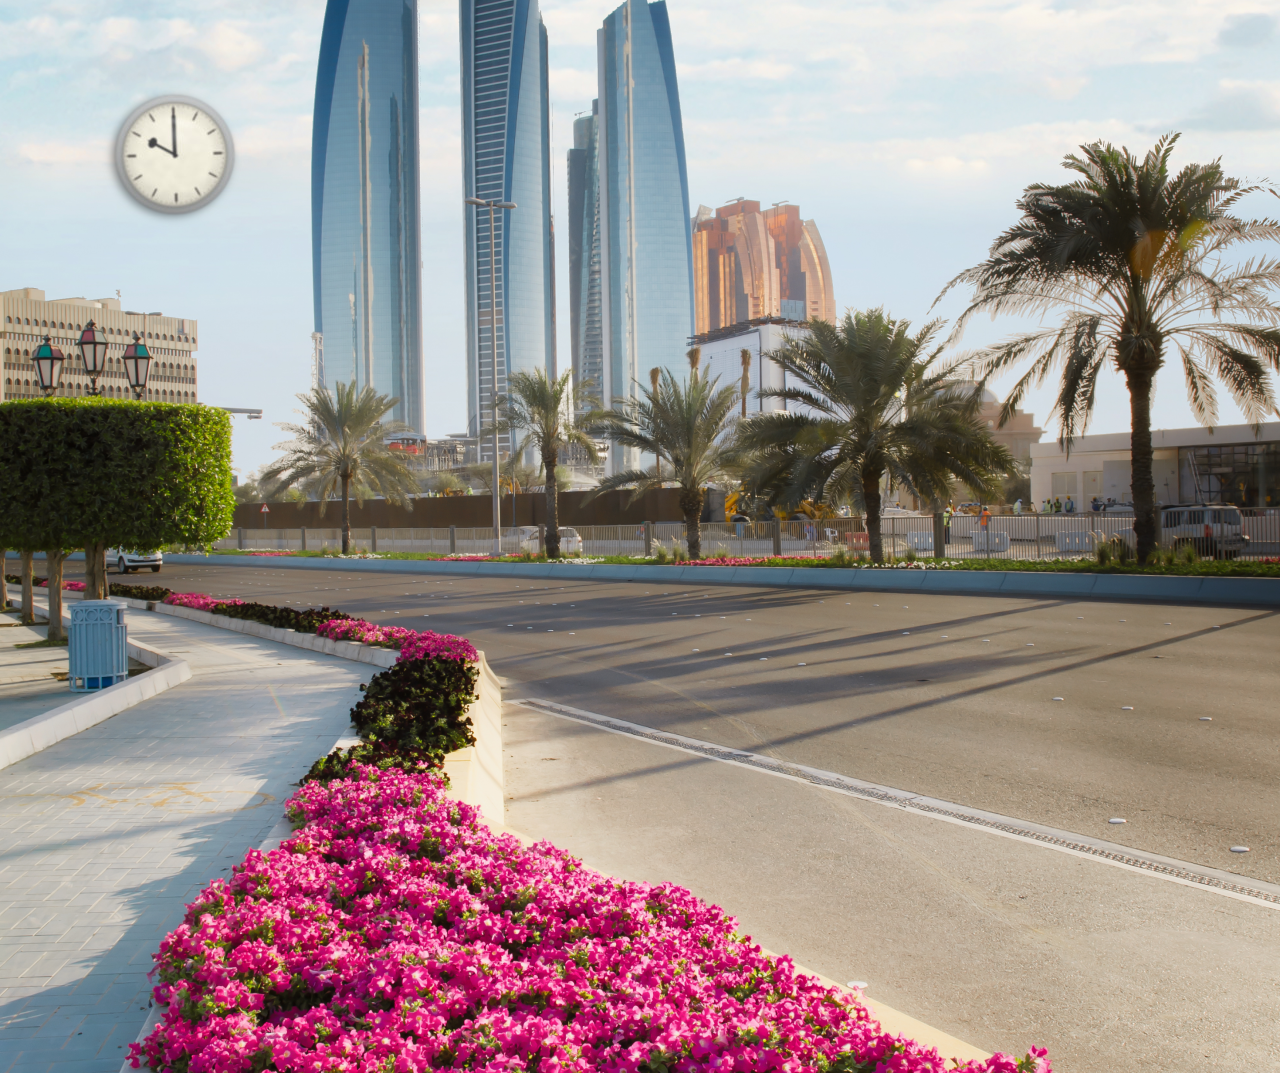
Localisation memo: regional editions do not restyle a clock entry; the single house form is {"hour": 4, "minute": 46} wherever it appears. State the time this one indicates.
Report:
{"hour": 10, "minute": 0}
